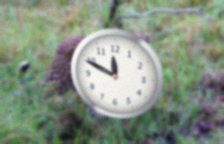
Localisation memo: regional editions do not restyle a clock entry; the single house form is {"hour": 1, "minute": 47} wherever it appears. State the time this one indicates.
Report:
{"hour": 11, "minute": 49}
